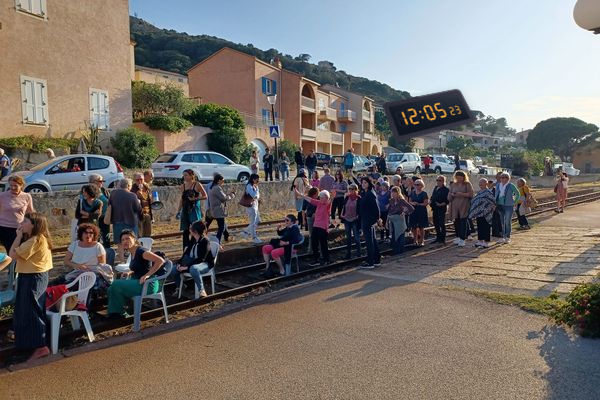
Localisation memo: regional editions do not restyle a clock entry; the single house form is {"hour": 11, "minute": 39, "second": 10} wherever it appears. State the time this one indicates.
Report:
{"hour": 12, "minute": 5, "second": 23}
